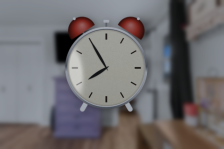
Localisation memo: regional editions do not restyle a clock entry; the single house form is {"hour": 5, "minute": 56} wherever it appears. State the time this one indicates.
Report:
{"hour": 7, "minute": 55}
